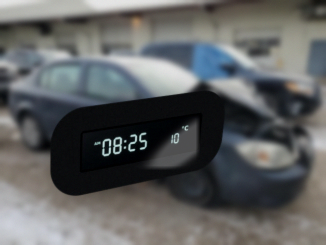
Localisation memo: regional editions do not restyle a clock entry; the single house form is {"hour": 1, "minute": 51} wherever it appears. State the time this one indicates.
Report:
{"hour": 8, "minute": 25}
